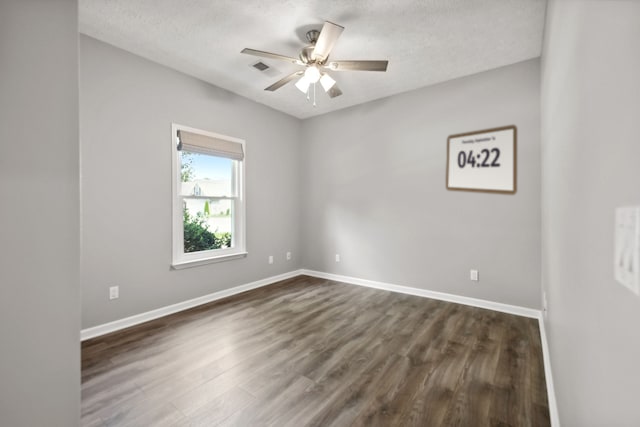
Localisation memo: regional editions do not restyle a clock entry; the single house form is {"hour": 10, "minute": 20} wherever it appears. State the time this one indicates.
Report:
{"hour": 4, "minute": 22}
